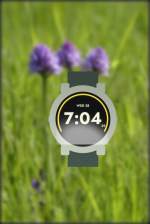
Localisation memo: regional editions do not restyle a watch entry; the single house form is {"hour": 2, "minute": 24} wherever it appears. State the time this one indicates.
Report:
{"hour": 7, "minute": 4}
